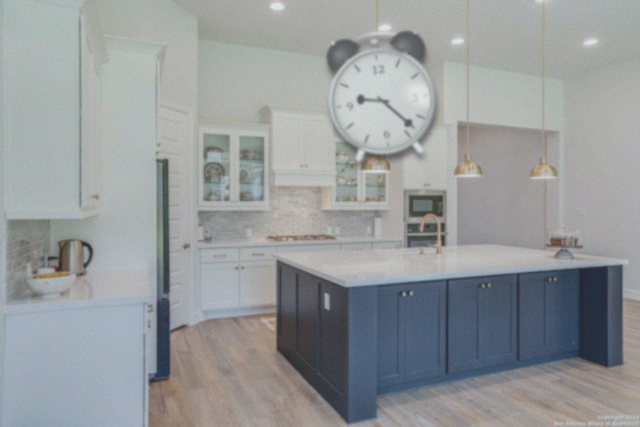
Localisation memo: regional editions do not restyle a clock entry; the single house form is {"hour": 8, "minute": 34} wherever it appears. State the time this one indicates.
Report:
{"hour": 9, "minute": 23}
